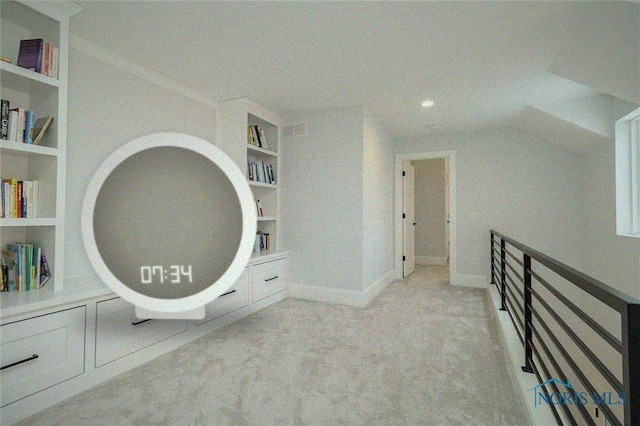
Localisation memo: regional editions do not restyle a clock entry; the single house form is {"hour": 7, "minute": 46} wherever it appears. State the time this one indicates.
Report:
{"hour": 7, "minute": 34}
